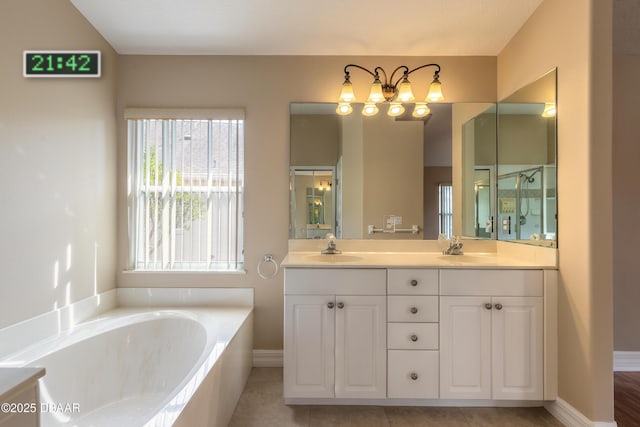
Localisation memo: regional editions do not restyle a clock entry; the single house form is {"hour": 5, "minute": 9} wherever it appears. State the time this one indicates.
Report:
{"hour": 21, "minute": 42}
